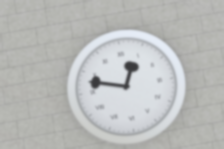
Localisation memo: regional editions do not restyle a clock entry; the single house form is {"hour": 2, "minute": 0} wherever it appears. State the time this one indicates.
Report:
{"hour": 12, "minute": 48}
